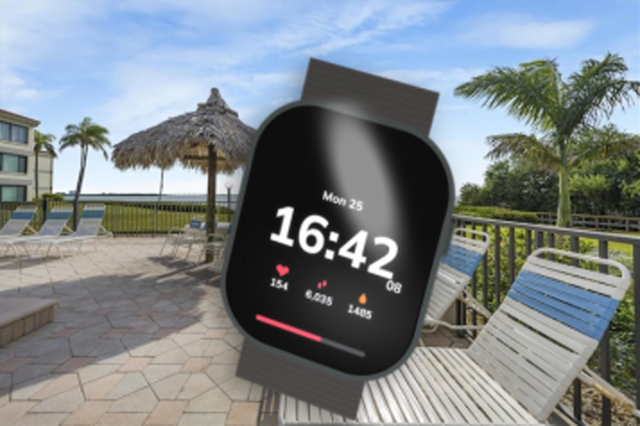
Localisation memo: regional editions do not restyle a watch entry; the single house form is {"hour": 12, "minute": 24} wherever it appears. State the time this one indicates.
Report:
{"hour": 16, "minute": 42}
